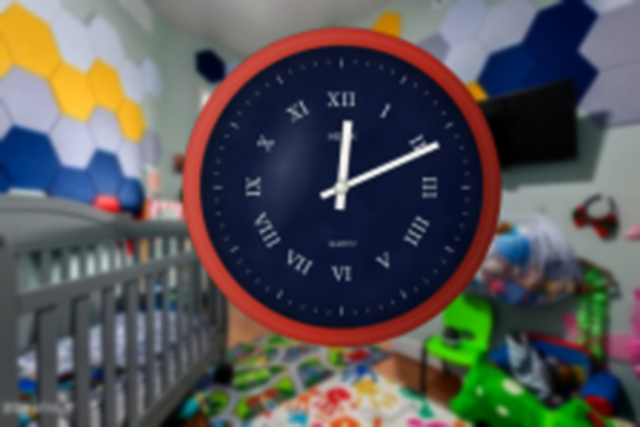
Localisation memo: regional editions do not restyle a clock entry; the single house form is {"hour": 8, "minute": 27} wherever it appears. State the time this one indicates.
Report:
{"hour": 12, "minute": 11}
